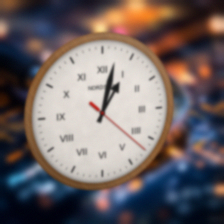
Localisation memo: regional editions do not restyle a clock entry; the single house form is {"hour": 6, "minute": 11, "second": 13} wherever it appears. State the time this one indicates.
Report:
{"hour": 1, "minute": 2, "second": 22}
